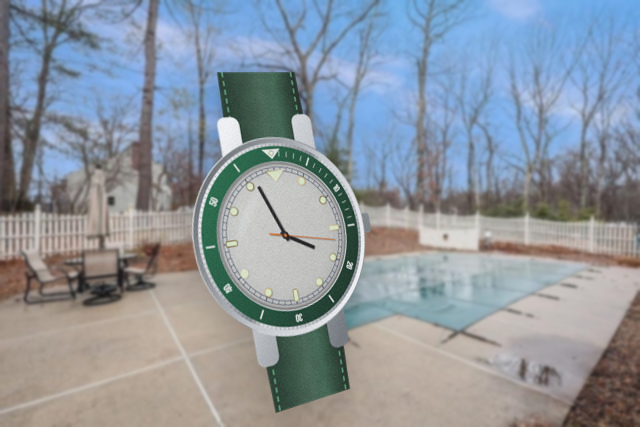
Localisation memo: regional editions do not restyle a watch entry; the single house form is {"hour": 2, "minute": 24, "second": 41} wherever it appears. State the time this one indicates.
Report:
{"hour": 3, "minute": 56, "second": 17}
